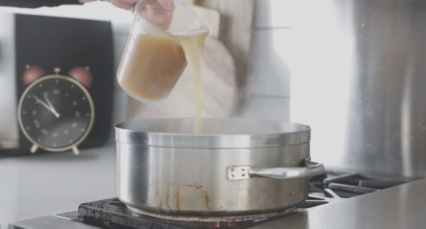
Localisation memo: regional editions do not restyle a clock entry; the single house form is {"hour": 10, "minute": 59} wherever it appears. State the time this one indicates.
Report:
{"hour": 10, "minute": 51}
